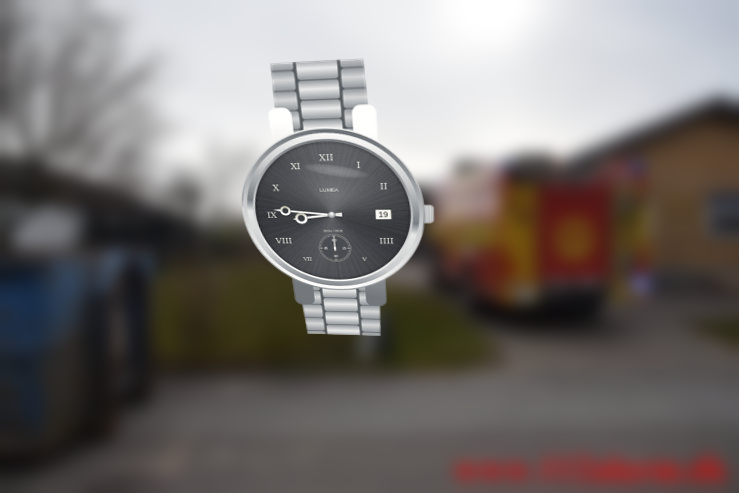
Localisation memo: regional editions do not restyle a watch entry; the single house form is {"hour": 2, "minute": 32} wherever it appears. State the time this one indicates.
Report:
{"hour": 8, "minute": 46}
